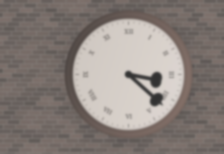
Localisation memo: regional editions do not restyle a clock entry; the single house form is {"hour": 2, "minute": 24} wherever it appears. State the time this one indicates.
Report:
{"hour": 3, "minute": 22}
